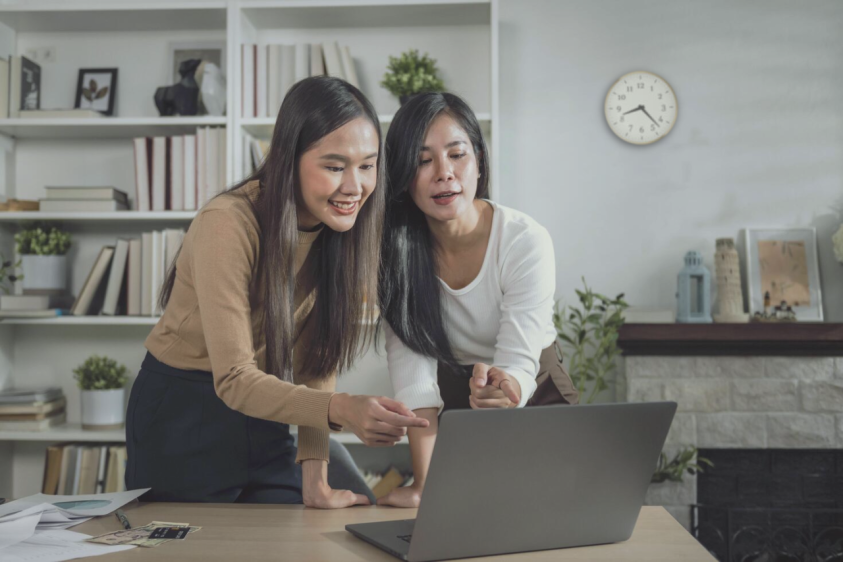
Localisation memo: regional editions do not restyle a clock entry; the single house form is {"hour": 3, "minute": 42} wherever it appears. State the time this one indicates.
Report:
{"hour": 8, "minute": 23}
